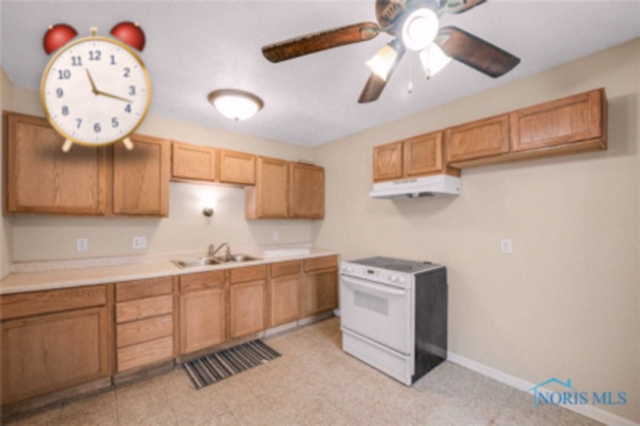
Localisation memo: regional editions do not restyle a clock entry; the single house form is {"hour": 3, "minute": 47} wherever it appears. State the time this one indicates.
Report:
{"hour": 11, "minute": 18}
